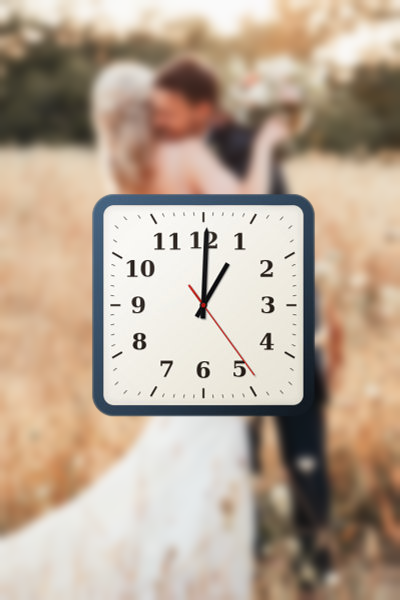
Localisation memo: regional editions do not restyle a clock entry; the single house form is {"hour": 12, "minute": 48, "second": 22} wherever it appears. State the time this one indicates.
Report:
{"hour": 1, "minute": 0, "second": 24}
